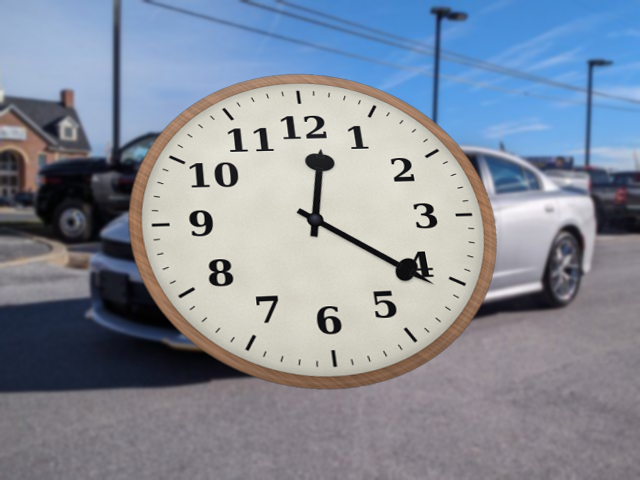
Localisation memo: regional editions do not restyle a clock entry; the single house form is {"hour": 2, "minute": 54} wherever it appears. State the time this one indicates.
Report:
{"hour": 12, "minute": 21}
